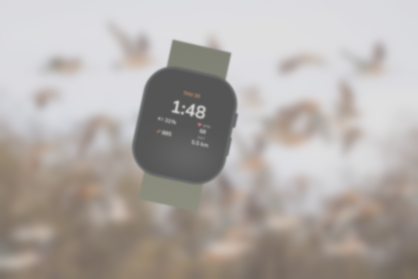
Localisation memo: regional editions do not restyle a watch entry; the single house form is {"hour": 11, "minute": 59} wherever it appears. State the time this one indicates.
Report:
{"hour": 1, "minute": 48}
